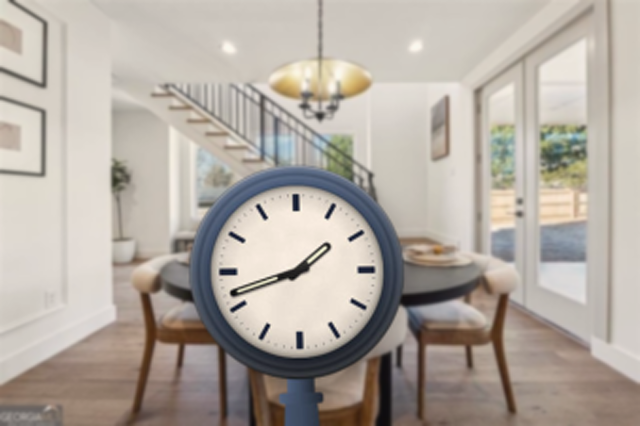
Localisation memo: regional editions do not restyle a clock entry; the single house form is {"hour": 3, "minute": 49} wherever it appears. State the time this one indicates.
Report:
{"hour": 1, "minute": 42}
